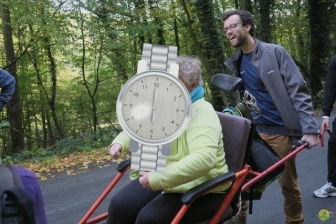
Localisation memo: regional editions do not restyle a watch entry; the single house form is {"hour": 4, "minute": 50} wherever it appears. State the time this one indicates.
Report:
{"hour": 6, "minute": 0}
